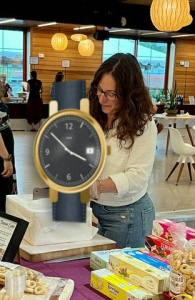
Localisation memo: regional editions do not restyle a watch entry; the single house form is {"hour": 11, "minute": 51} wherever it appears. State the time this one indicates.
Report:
{"hour": 3, "minute": 52}
